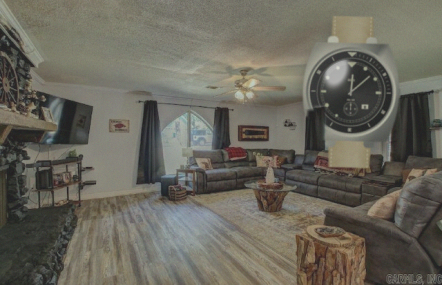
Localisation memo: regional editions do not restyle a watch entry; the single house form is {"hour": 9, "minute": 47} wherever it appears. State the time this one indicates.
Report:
{"hour": 12, "minute": 8}
